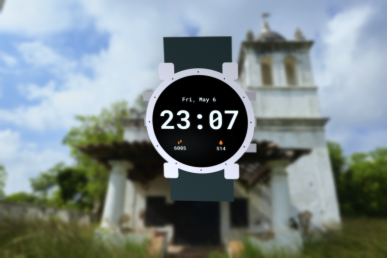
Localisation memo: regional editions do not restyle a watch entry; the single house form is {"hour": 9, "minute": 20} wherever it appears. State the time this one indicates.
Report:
{"hour": 23, "minute": 7}
